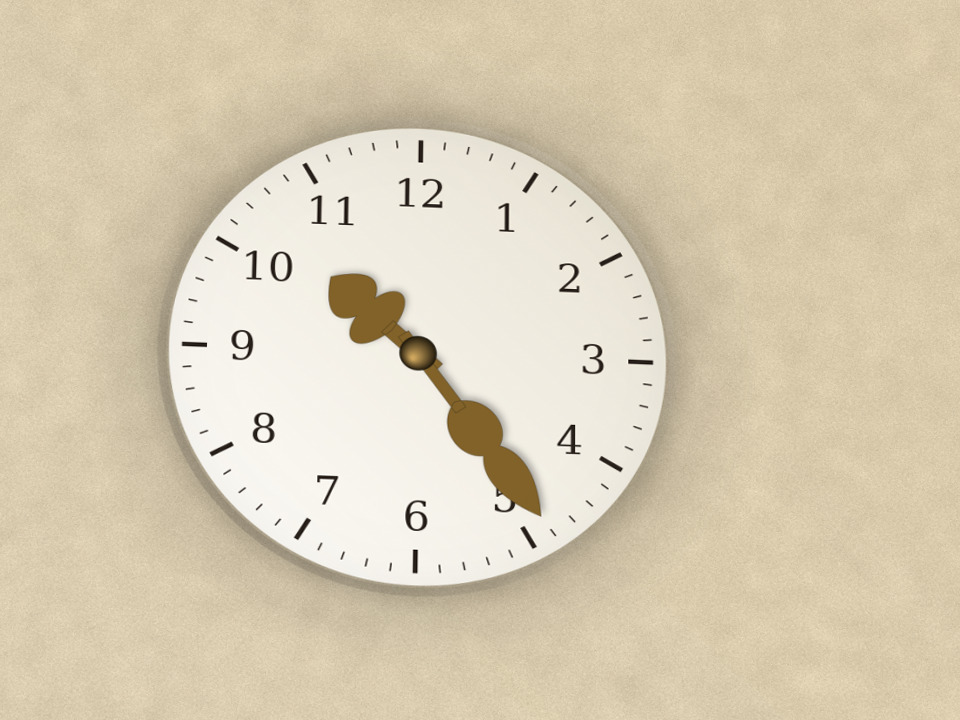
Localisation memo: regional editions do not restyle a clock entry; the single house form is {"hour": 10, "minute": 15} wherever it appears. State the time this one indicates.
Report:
{"hour": 10, "minute": 24}
